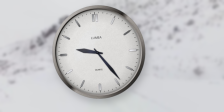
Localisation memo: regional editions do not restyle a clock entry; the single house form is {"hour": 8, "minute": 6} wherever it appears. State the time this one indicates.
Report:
{"hour": 9, "minute": 24}
